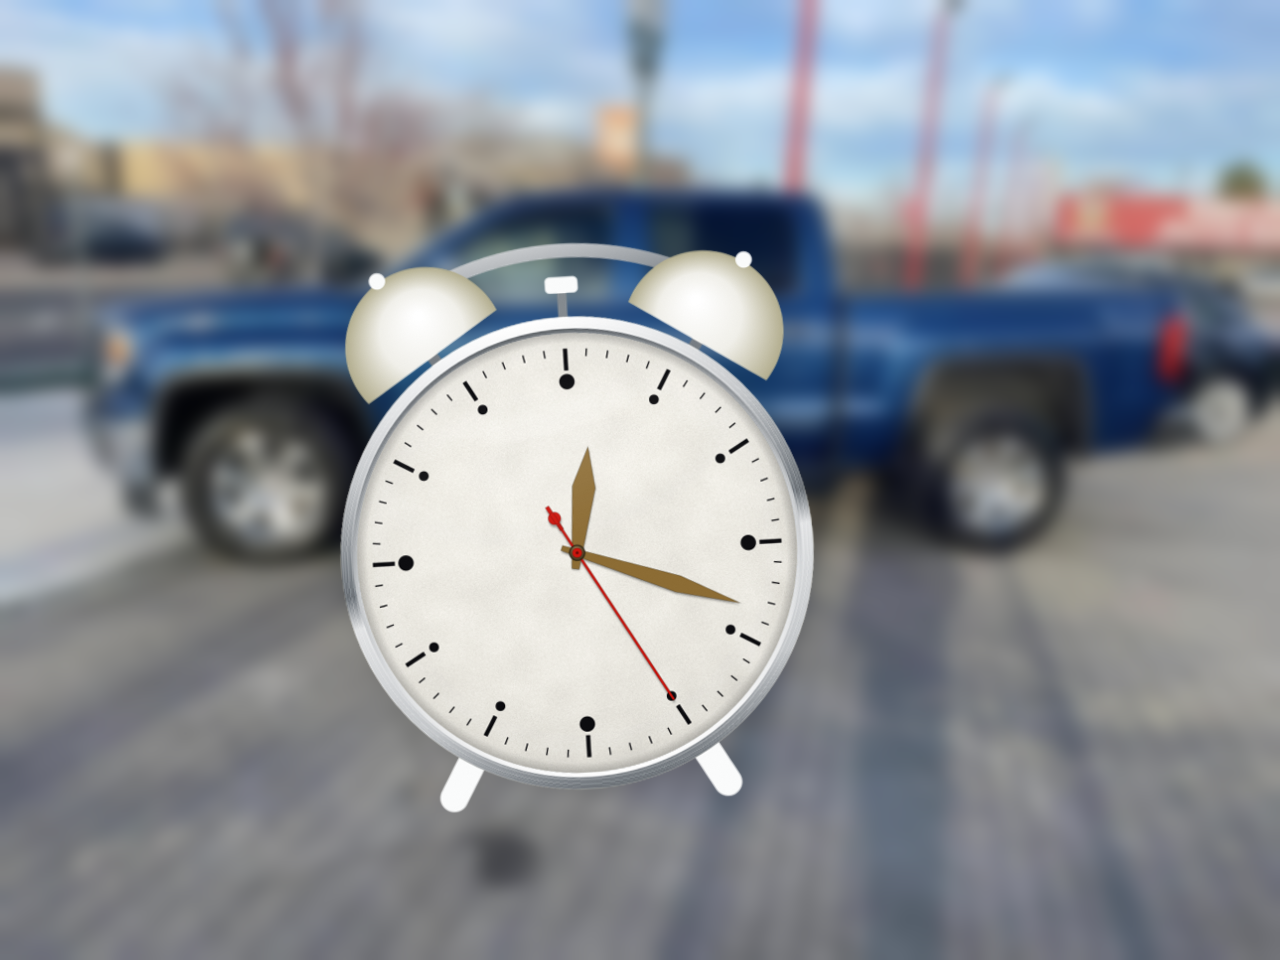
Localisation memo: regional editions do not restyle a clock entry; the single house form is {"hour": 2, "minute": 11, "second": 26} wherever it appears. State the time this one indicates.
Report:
{"hour": 12, "minute": 18, "second": 25}
